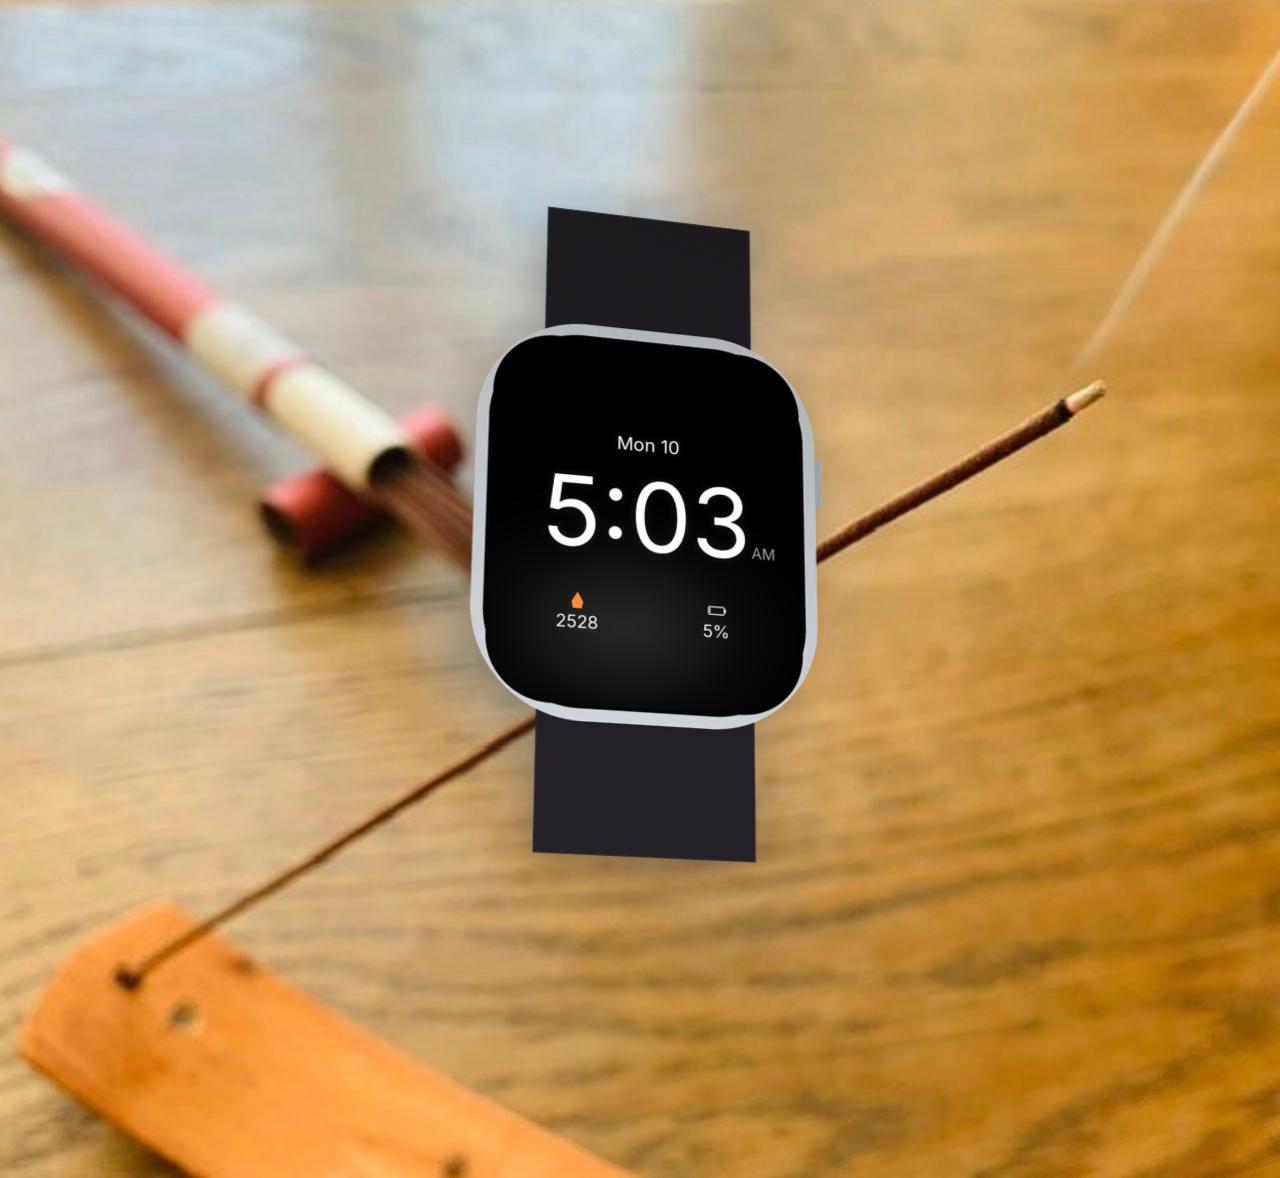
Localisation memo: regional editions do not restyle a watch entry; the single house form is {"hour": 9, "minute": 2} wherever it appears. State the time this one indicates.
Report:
{"hour": 5, "minute": 3}
